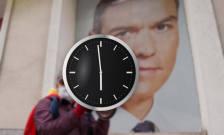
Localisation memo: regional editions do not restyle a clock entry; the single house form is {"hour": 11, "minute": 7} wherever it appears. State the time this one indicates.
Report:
{"hour": 5, "minute": 59}
